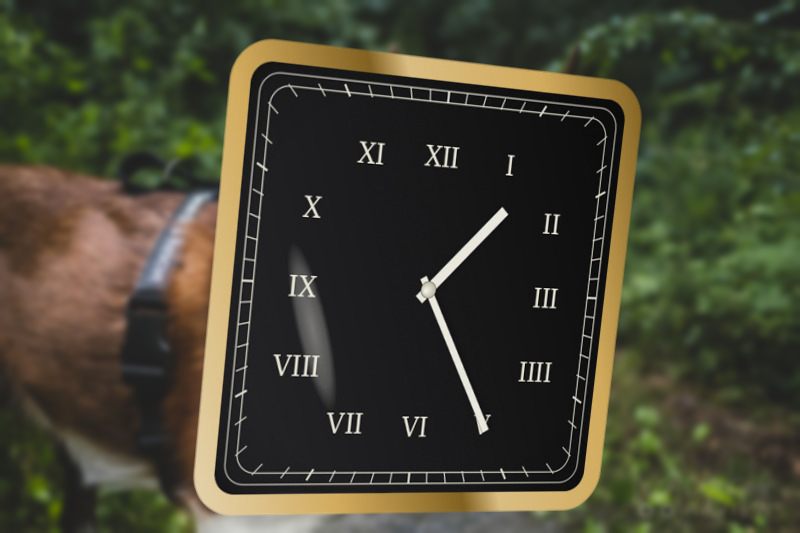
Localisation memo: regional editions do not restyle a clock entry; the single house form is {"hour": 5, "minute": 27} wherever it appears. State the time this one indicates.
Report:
{"hour": 1, "minute": 25}
